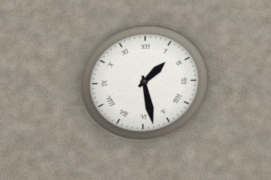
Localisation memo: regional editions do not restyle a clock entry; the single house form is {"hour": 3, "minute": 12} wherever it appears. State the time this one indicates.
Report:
{"hour": 1, "minute": 28}
